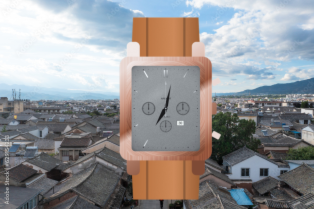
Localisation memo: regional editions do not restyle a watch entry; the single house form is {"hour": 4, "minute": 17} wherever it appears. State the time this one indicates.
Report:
{"hour": 7, "minute": 2}
